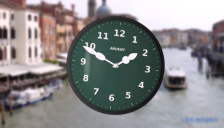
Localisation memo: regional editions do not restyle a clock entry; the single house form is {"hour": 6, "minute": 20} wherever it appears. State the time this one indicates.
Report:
{"hour": 1, "minute": 49}
